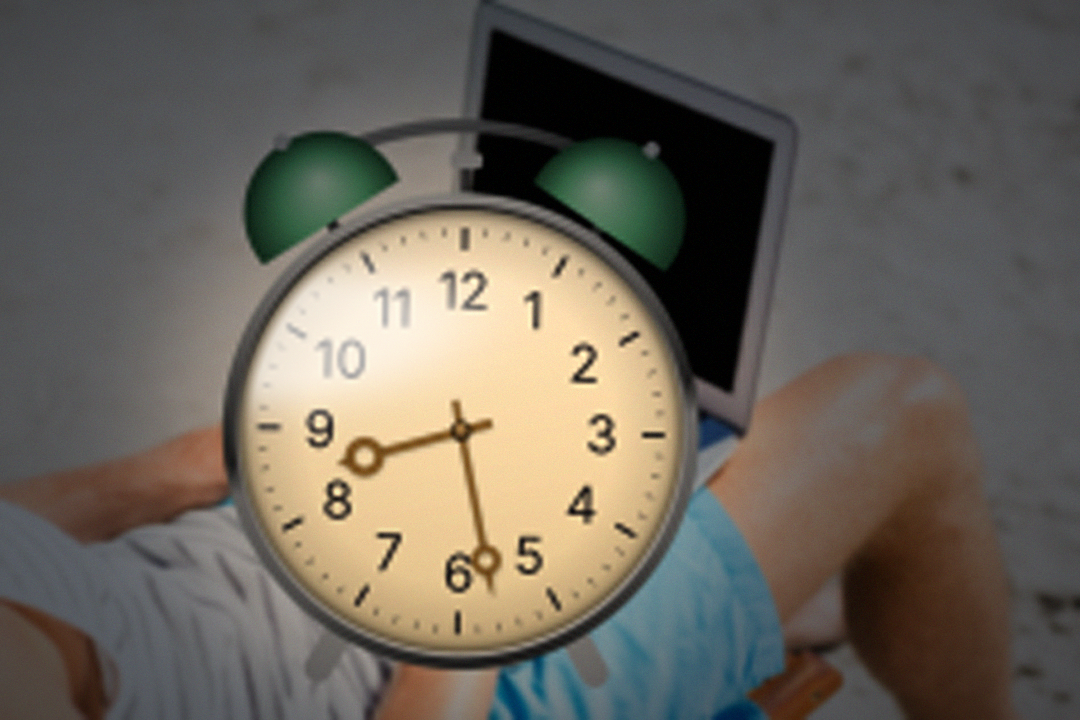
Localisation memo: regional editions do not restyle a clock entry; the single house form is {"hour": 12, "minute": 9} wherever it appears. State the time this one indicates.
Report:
{"hour": 8, "minute": 28}
